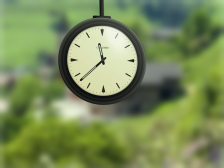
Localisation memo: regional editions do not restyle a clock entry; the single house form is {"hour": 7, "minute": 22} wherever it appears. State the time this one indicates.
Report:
{"hour": 11, "minute": 38}
